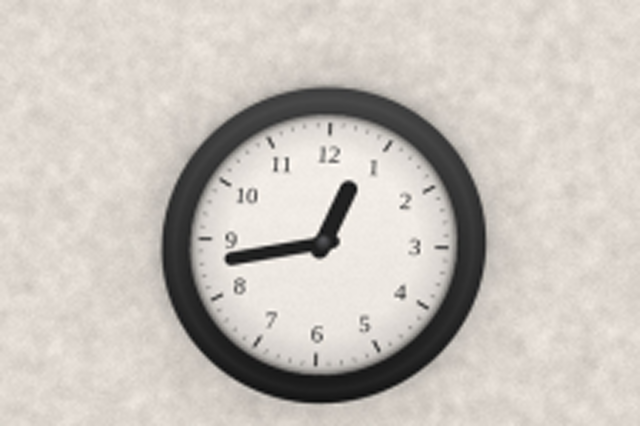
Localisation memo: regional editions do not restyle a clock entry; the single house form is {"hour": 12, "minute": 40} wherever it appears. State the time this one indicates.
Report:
{"hour": 12, "minute": 43}
